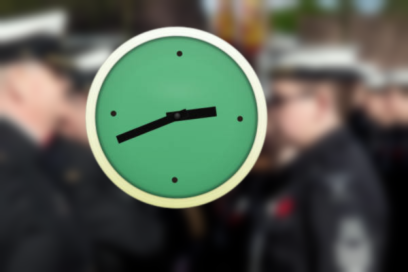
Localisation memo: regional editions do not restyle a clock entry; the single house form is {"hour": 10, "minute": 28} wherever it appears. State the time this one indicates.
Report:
{"hour": 2, "minute": 41}
